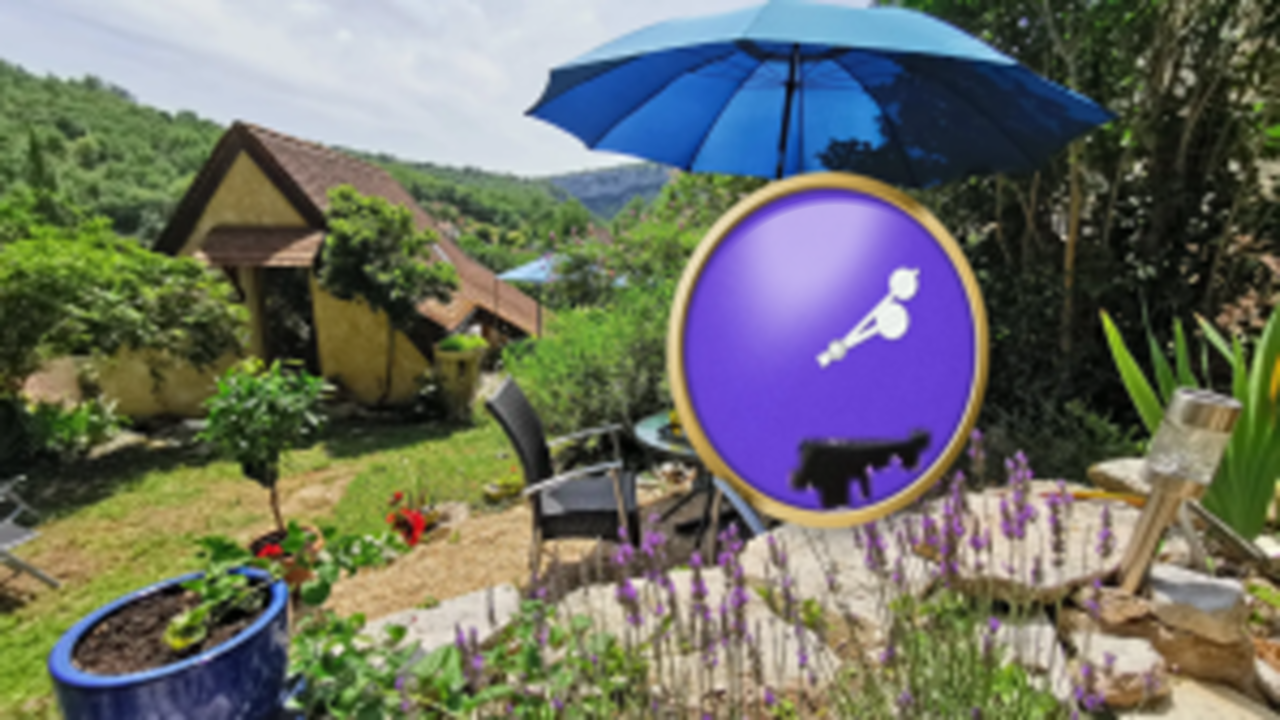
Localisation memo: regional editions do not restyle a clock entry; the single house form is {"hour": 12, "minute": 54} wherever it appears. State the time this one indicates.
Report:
{"hour": 2, "minute": 8}
